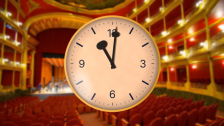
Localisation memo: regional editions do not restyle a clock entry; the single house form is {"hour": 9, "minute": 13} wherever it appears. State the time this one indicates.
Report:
{"hour": 11, "minute": 1}
